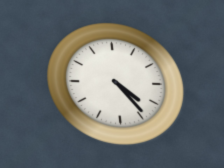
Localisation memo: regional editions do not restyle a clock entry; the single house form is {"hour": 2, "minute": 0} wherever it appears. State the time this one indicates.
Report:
{"hour": 4, "minute": 24}
